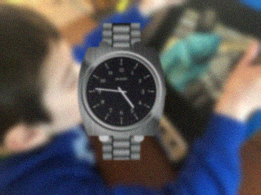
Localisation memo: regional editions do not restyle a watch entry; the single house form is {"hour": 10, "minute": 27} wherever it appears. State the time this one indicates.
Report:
{"hour": 4, "minute": 46}
